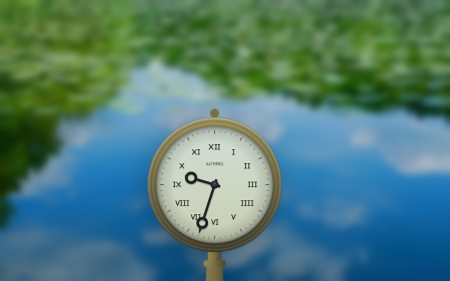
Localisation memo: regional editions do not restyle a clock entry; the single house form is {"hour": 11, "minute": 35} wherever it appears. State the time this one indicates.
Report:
{"hour": 9, "minute": 33}
